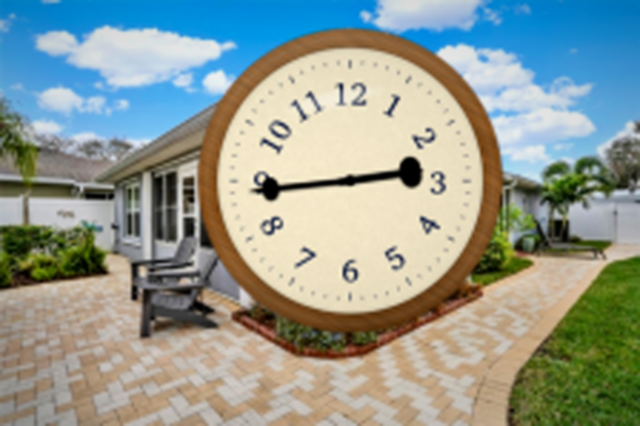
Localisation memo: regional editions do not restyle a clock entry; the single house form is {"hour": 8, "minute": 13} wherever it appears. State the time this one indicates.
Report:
{"hour": 2, "minute": 44}
